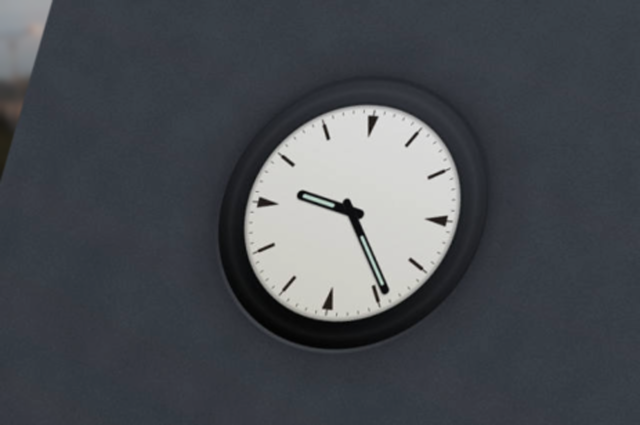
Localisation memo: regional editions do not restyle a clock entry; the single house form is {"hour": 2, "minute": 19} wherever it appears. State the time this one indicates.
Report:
{"hour": 9, "minute": 24}
